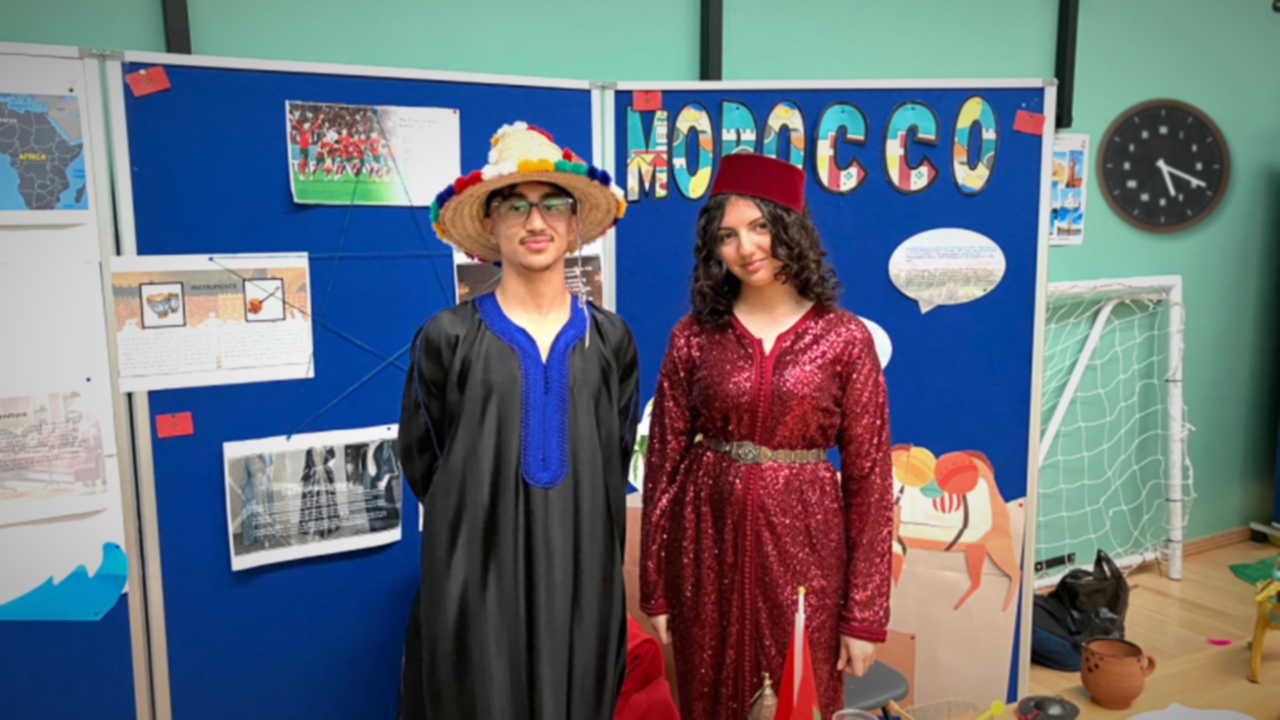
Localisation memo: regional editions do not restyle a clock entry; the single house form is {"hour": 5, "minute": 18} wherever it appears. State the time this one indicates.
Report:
{"hour": 5, "minute": 19}
